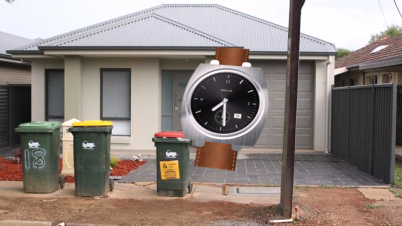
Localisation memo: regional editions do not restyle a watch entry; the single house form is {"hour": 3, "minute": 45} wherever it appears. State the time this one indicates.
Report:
{"hour": 7, "minute": 29}
